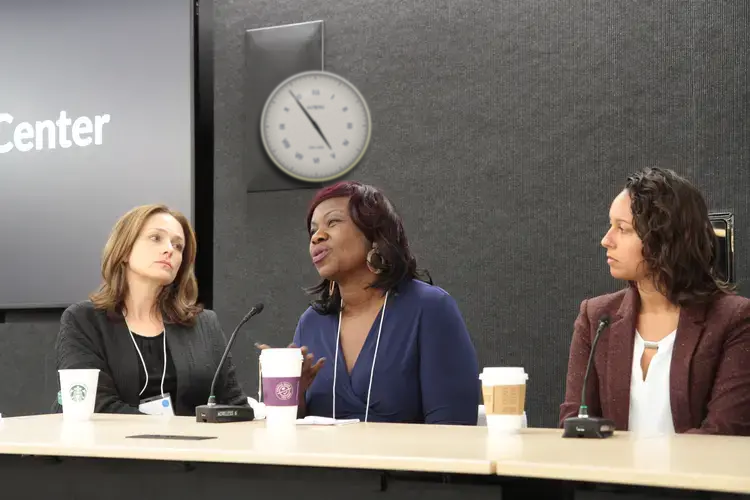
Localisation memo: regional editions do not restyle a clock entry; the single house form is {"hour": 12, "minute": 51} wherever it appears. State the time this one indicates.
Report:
{"hour": 4, "minute": 54}
